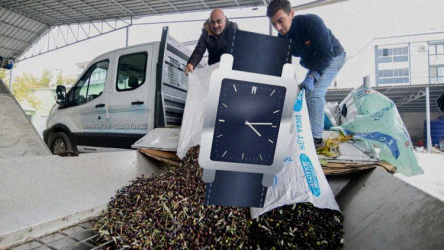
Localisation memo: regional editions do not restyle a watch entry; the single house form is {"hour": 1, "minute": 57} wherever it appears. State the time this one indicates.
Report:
{"hour": 4, "minute": 14}
